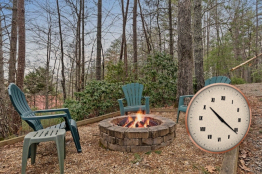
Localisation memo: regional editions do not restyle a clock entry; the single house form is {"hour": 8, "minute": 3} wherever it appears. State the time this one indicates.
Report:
{"hour": 10, "minute": 21}
